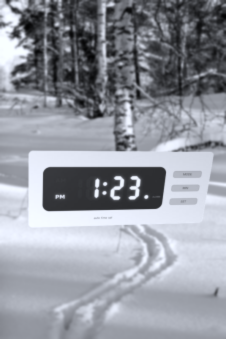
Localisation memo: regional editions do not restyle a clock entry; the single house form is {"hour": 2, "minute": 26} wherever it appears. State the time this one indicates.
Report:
{"hour": 1, "minute": 23}
